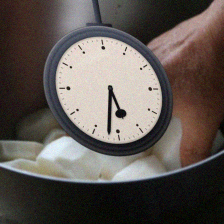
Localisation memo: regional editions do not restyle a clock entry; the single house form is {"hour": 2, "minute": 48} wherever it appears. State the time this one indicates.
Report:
{"hour": 5, "minute": 32}
